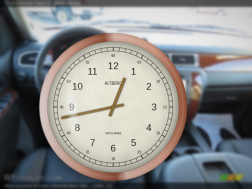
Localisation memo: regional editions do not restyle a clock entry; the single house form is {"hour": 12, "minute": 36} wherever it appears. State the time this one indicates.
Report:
{"hour": 12, "minute": 43}
